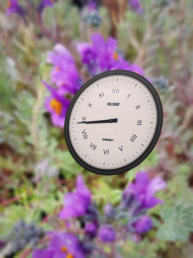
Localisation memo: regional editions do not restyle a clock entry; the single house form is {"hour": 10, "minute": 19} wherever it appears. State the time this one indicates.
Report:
{"hour": 8, "minute": 44}
